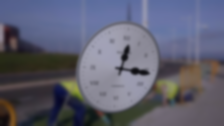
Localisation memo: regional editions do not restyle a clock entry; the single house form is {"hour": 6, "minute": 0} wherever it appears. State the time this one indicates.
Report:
{"hour": 12, "minute": 16}
